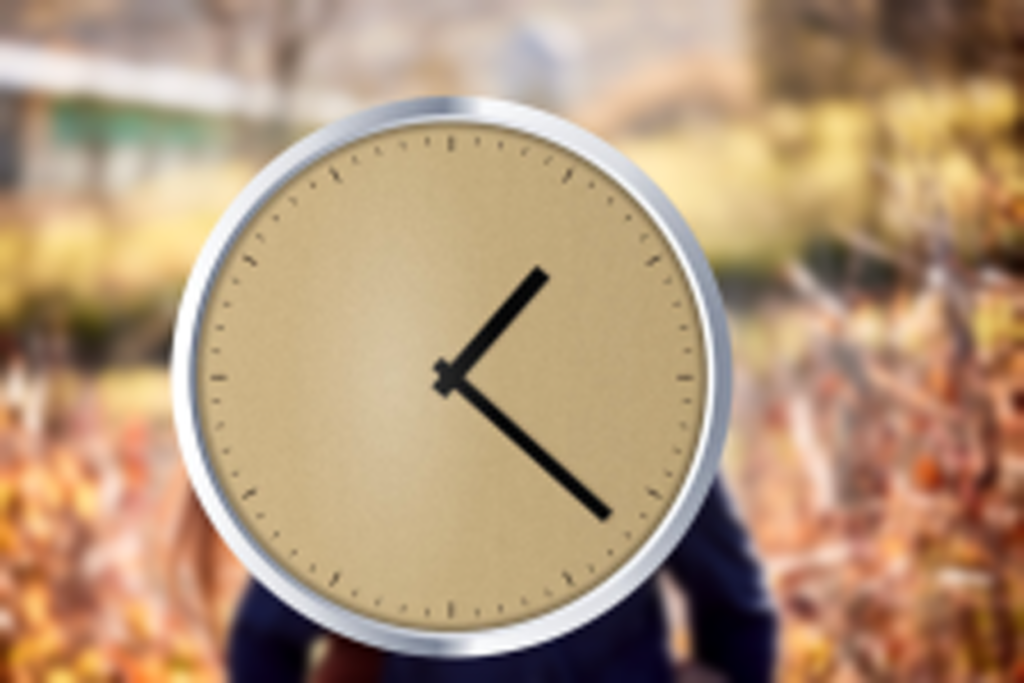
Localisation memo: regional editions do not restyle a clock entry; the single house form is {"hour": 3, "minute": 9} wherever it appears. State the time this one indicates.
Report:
{"hour": 1, "minute": 22}
